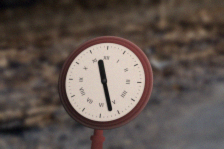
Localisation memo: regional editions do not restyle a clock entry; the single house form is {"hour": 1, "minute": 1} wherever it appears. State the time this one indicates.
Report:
{"hour": 11, "minute": 27}
